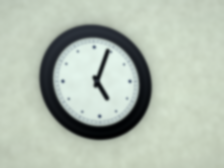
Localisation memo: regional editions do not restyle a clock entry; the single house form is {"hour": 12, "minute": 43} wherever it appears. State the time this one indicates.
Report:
{"hour": 5, "minute": 4}
